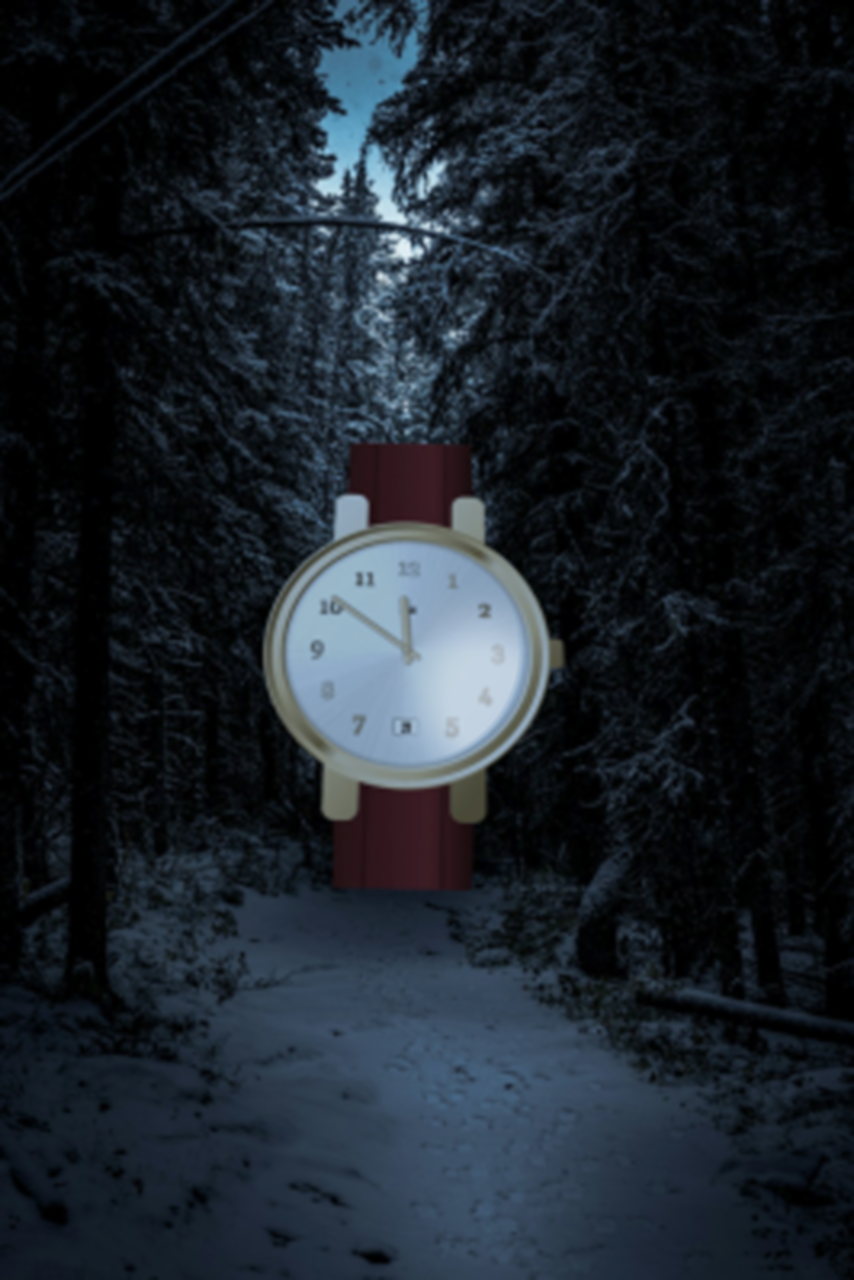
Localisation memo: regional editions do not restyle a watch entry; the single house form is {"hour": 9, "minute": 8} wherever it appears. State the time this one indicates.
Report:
{"hour": 11, "minute": 51}
